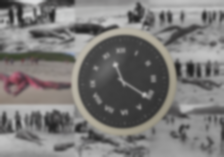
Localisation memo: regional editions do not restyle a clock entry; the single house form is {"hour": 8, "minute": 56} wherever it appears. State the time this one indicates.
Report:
{"hour": 11, "minute": 21}
